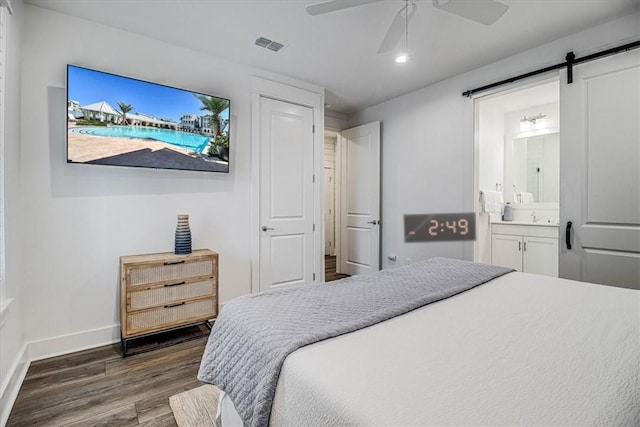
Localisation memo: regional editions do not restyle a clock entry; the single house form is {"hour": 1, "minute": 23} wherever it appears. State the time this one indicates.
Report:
{"hour": 2, "minute": 49}
